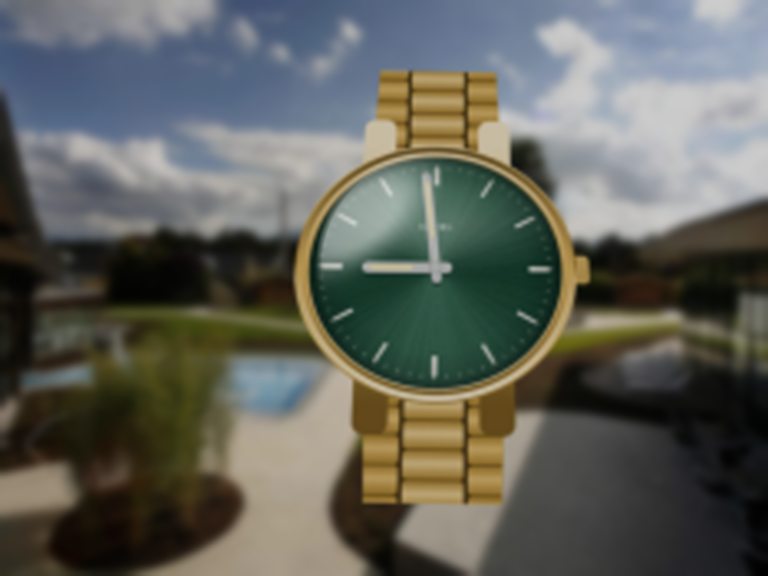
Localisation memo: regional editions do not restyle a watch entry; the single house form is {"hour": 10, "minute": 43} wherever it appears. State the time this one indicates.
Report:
{"hour": 8, "minute": 59}
